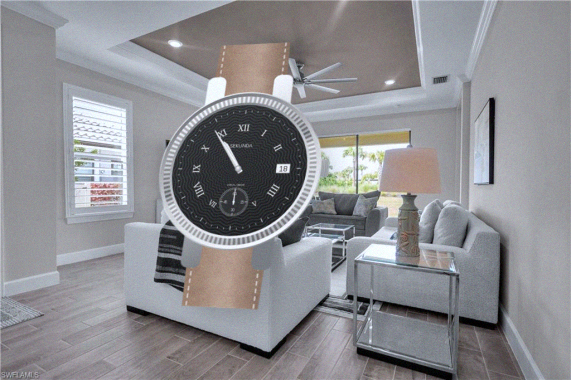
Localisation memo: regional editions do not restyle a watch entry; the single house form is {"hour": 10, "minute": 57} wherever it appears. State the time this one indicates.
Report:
{"hour": 10, "minute": 54}
